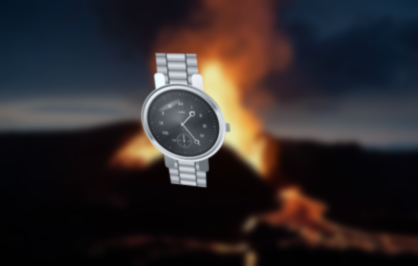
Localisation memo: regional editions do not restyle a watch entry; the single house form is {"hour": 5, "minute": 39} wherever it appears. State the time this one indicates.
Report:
{"hour": 1, "minute": 24}
